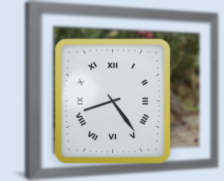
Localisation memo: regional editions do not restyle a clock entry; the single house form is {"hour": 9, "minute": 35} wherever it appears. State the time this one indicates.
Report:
{"hour": 8, "minute": 24}
